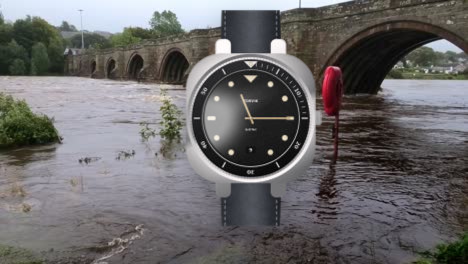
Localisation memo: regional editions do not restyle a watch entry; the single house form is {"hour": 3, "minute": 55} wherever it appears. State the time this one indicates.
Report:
{"hour": 11, "minute": 15}
